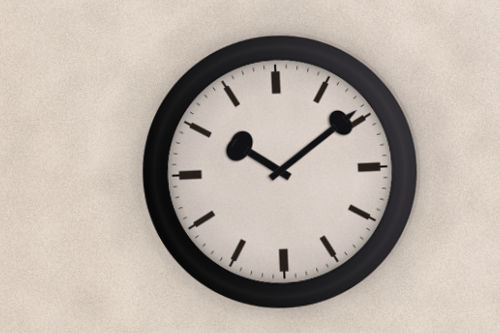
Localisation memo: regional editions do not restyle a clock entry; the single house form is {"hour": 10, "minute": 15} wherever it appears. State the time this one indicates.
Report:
{"hour": 10, "minute": 9}
